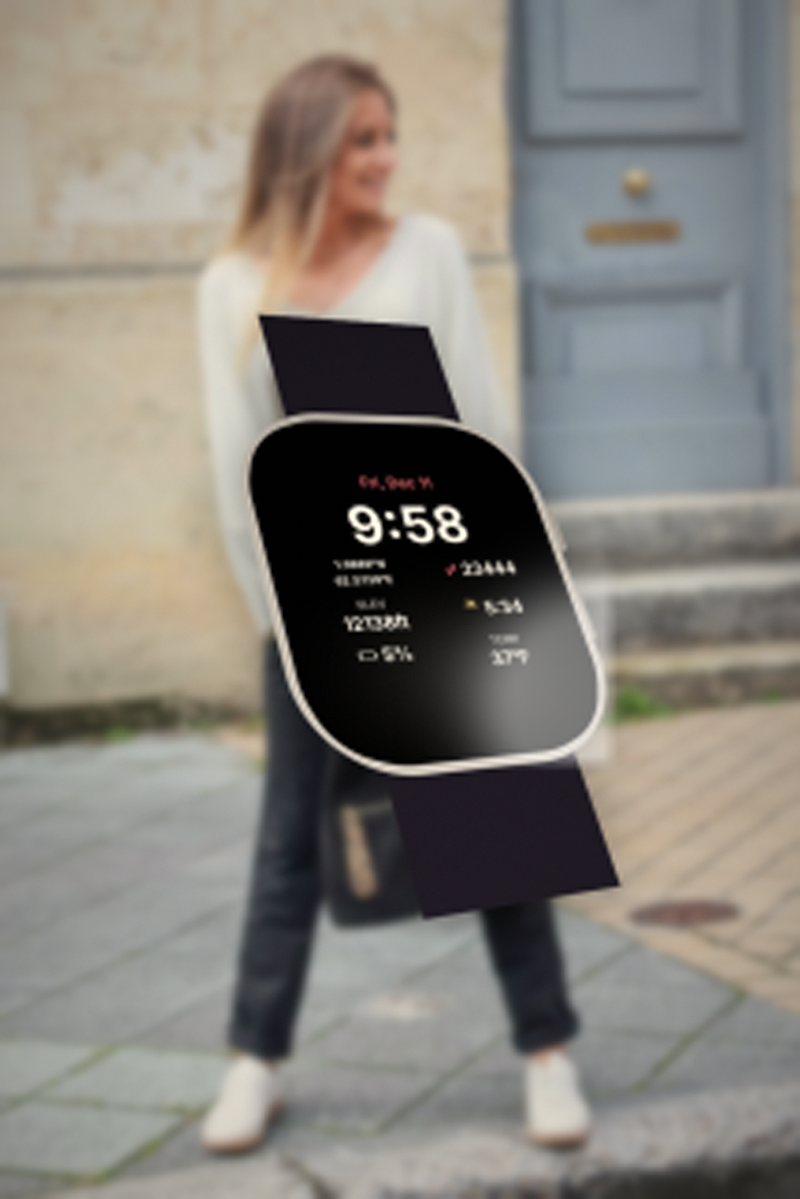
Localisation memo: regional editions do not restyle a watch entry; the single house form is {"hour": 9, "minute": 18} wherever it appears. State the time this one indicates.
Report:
{"hour": 9, "minute": 58}
